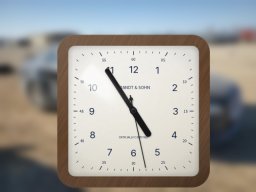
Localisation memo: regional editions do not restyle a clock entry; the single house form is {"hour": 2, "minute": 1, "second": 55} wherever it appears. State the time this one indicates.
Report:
{"hour": 4, "minute": 54, "second": 28}
